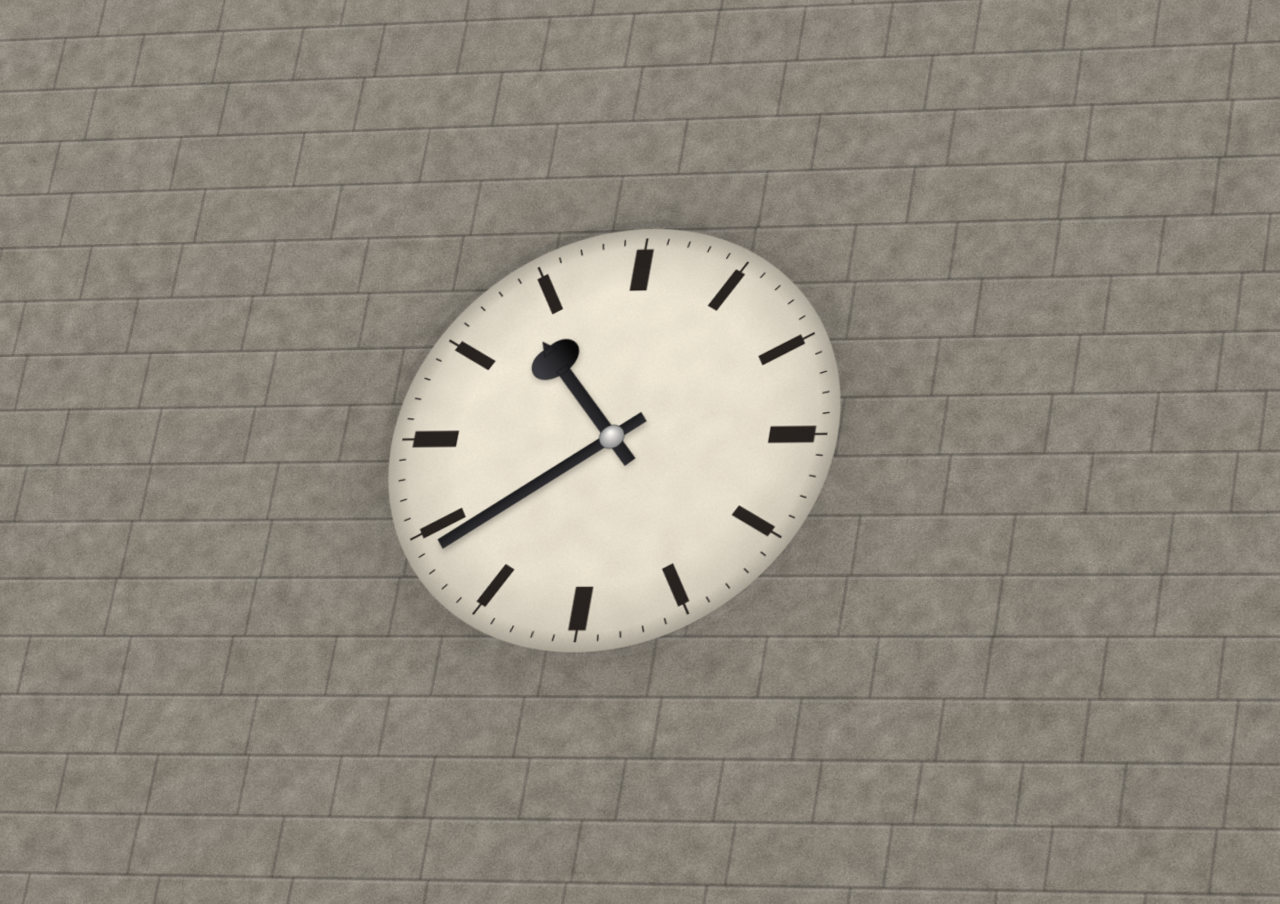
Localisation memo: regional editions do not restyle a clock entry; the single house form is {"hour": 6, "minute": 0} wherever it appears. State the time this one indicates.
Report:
{"hour": 10, "minute": 39}
